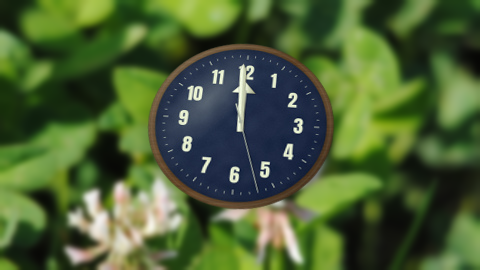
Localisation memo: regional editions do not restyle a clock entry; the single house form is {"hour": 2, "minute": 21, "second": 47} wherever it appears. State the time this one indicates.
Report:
{"hour": 11, "minute": 59, "second": 27}
